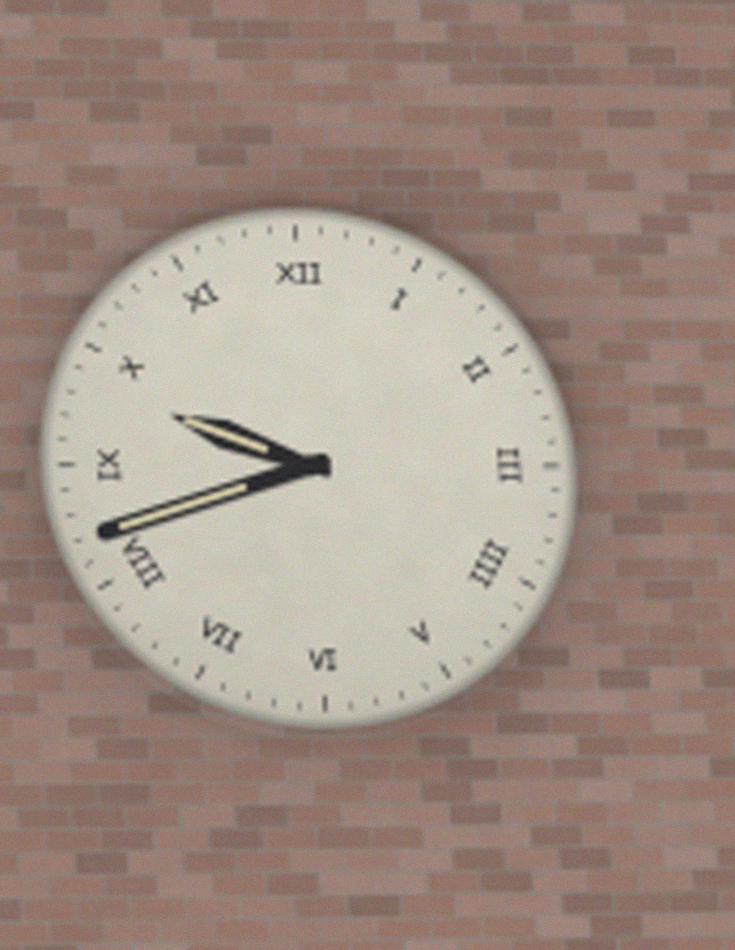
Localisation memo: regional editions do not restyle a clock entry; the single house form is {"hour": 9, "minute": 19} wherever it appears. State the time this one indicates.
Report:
{"hour": 9, "minute": 42}
